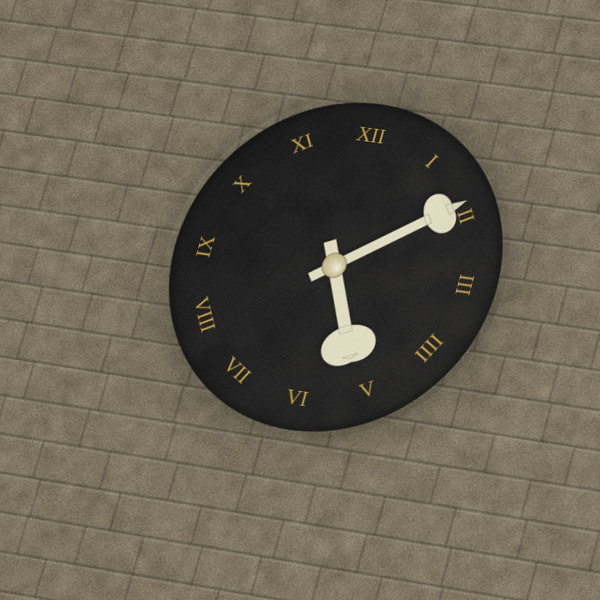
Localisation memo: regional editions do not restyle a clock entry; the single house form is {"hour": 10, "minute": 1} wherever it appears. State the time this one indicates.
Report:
{"hour": 5, "minute": 9}
